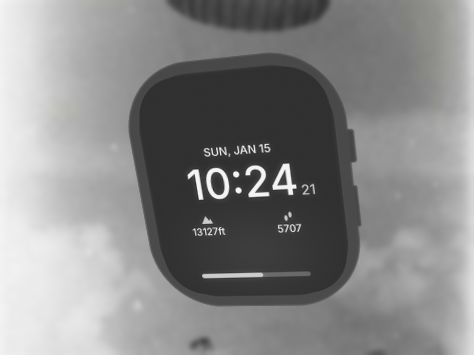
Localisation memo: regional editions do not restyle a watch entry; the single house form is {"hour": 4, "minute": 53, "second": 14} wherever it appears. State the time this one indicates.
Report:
{"hour": 10, "minute": 24, "second": 21}
